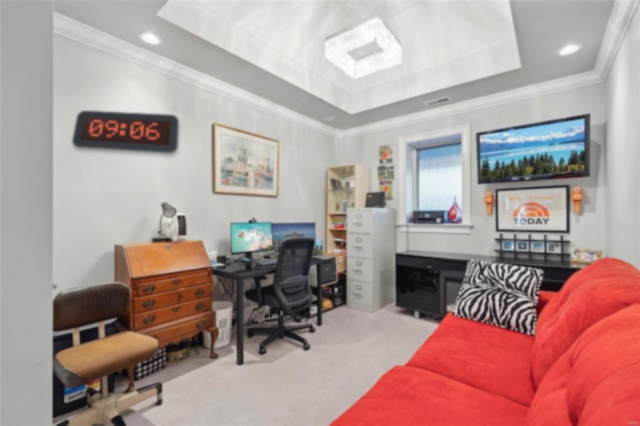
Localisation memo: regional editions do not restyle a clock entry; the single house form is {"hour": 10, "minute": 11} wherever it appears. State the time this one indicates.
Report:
{"hour": 9, "minute": 6}
